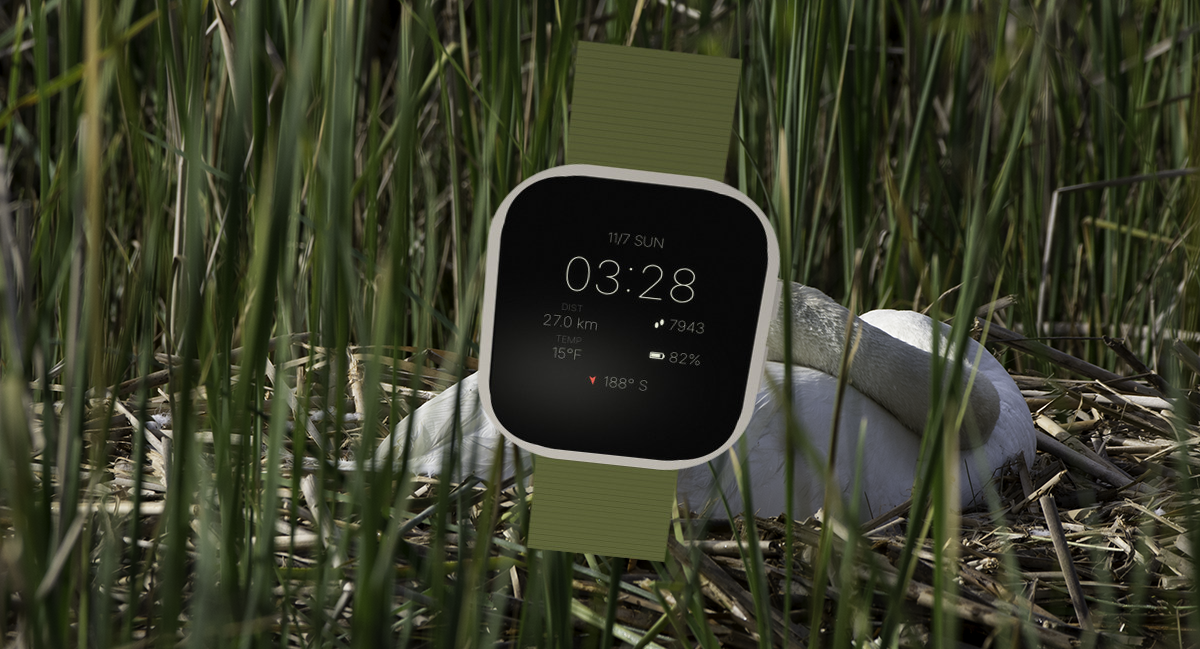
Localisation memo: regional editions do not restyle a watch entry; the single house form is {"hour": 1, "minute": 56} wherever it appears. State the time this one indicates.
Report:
{"hour": 3, "minute": 28}
